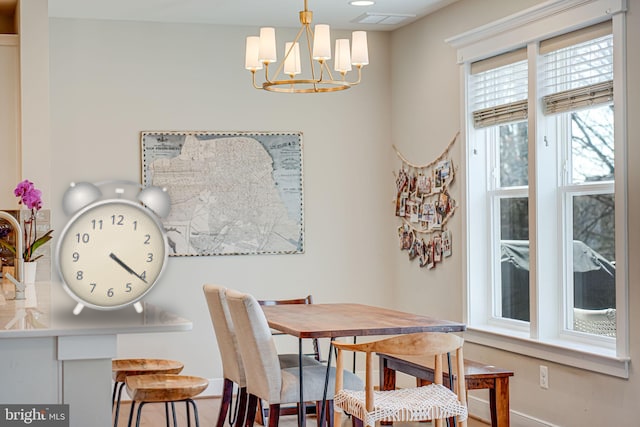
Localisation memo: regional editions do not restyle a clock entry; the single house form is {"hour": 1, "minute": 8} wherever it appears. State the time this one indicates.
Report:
{"hour": 4, "minute": 21}
